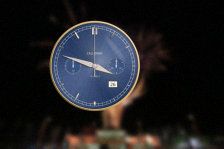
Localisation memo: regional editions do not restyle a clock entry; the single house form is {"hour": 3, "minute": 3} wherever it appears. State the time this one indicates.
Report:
{"hour": 3, "minute": 48}
